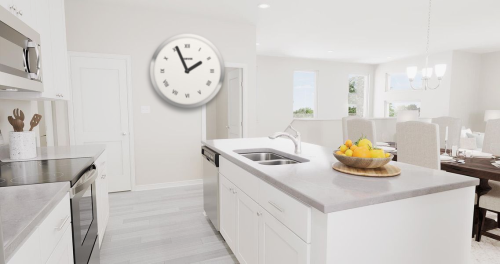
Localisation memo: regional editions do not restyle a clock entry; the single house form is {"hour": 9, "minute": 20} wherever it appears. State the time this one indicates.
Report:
{"hour": 1, "minute": 56}
